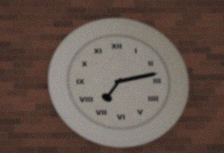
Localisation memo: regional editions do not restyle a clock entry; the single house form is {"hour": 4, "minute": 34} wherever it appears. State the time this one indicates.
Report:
{"hour": 7, "minute": 13}
